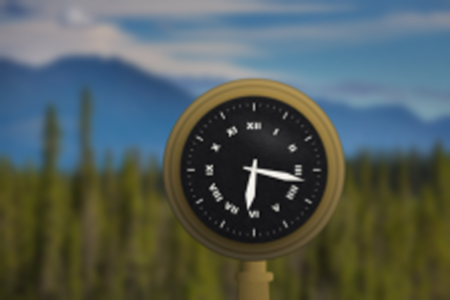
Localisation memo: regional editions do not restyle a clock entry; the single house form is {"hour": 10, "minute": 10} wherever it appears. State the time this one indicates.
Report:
{"hour": 6, "minute": 17}
